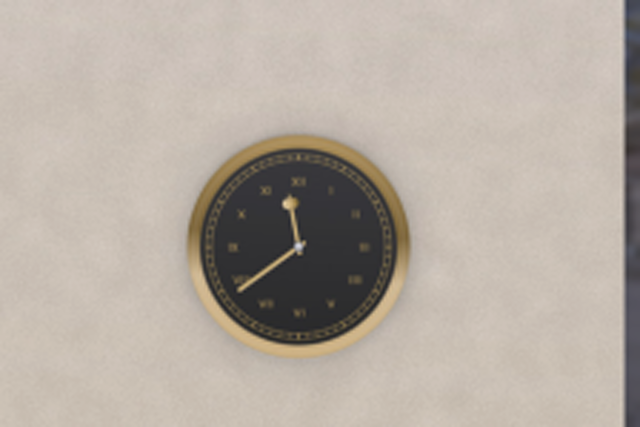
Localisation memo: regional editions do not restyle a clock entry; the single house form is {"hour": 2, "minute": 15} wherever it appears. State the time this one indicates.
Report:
{"hour": 11, "minute": 39}
